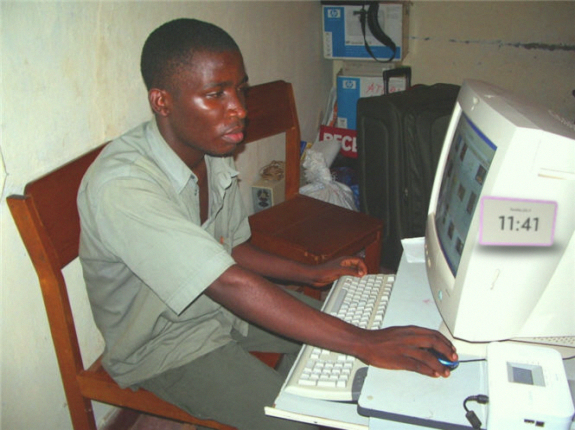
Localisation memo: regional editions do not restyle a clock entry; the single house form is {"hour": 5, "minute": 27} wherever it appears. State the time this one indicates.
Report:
{"hour": 11, "minute": 41}
